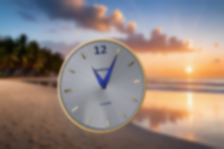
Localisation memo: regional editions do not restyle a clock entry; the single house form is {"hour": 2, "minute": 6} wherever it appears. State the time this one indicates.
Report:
{"hour": 11, "minute": 5}
